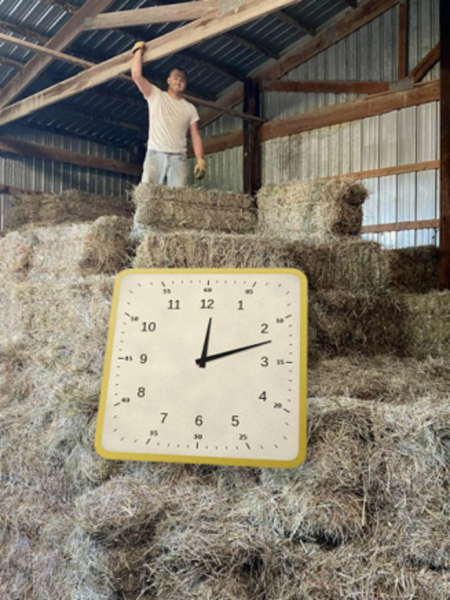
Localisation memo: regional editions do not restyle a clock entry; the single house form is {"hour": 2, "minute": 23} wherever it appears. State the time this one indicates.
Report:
{"hour": 12, "minute": 12}
